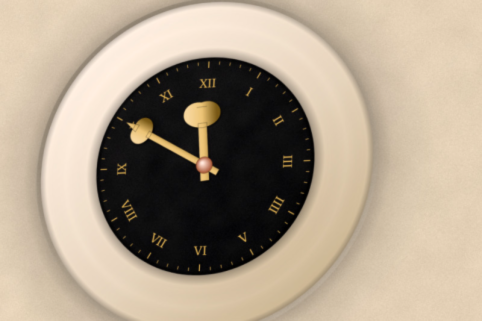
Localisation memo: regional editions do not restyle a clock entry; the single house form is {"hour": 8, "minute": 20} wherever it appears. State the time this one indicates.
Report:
{"hour": 11, "minute": 50}
